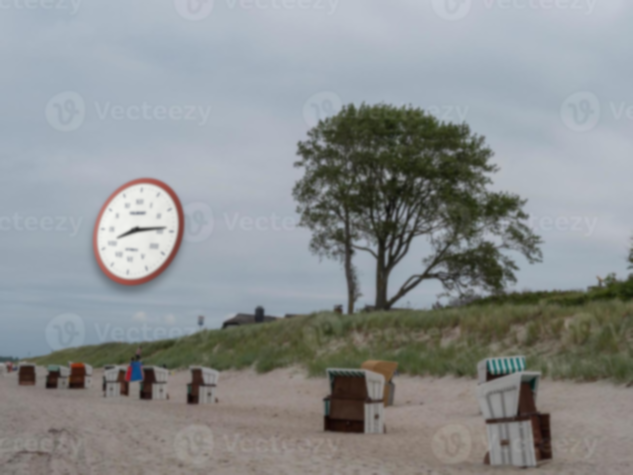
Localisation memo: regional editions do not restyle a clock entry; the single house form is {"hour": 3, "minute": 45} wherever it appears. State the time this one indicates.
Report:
{"hour": 8, "minute": 14}
